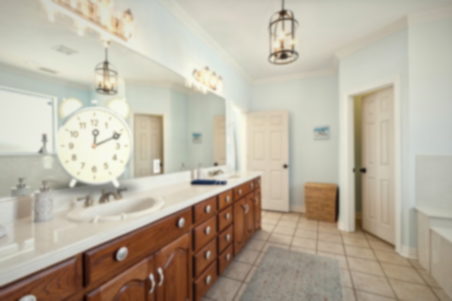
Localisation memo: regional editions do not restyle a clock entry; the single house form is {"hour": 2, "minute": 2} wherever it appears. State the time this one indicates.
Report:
{"hour": 12, "minute": 11}
